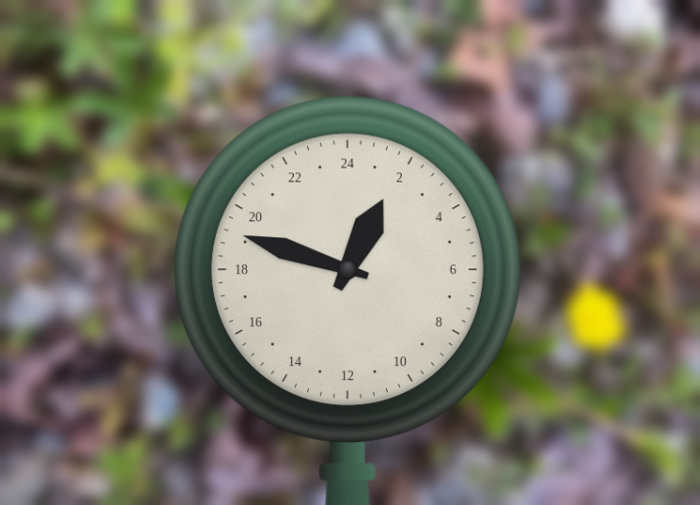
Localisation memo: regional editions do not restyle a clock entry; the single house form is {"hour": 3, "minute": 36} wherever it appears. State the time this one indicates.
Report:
{"hour": 1, "minute": 48}
